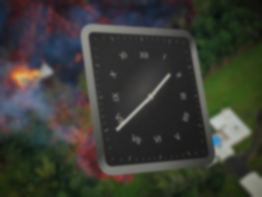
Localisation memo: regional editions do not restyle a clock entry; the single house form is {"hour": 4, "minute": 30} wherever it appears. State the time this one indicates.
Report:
{"hour": 1, "minute": 39}
